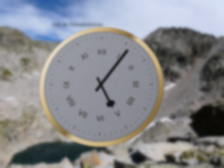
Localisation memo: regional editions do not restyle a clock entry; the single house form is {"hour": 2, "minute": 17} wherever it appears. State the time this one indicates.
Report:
{"hour": 5, "minute": 6}
